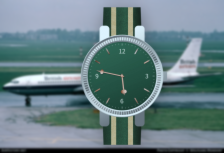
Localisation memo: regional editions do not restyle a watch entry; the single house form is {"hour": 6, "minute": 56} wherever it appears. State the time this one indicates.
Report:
{"hour": 5, "minute": 47}
